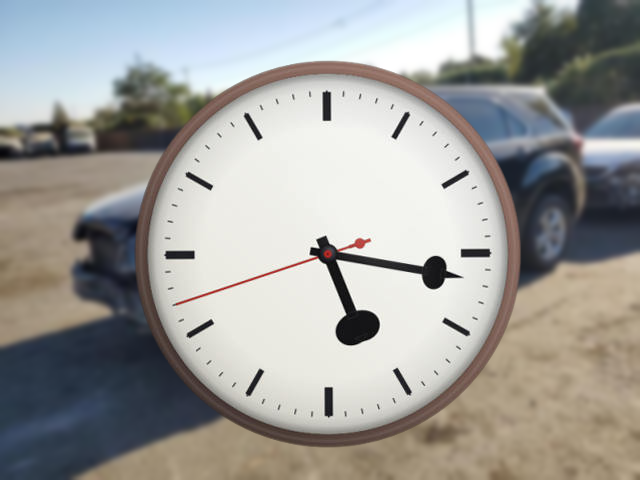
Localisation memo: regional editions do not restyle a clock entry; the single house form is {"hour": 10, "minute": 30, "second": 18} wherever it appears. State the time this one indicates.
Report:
{"hour": 5, "minute": 16, "second": 42}
